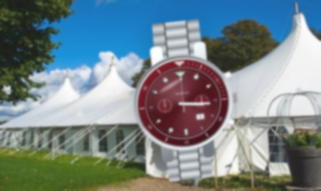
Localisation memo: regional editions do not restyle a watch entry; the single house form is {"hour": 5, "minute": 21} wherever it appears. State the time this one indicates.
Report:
{"hour": 3, "minute": 16}
